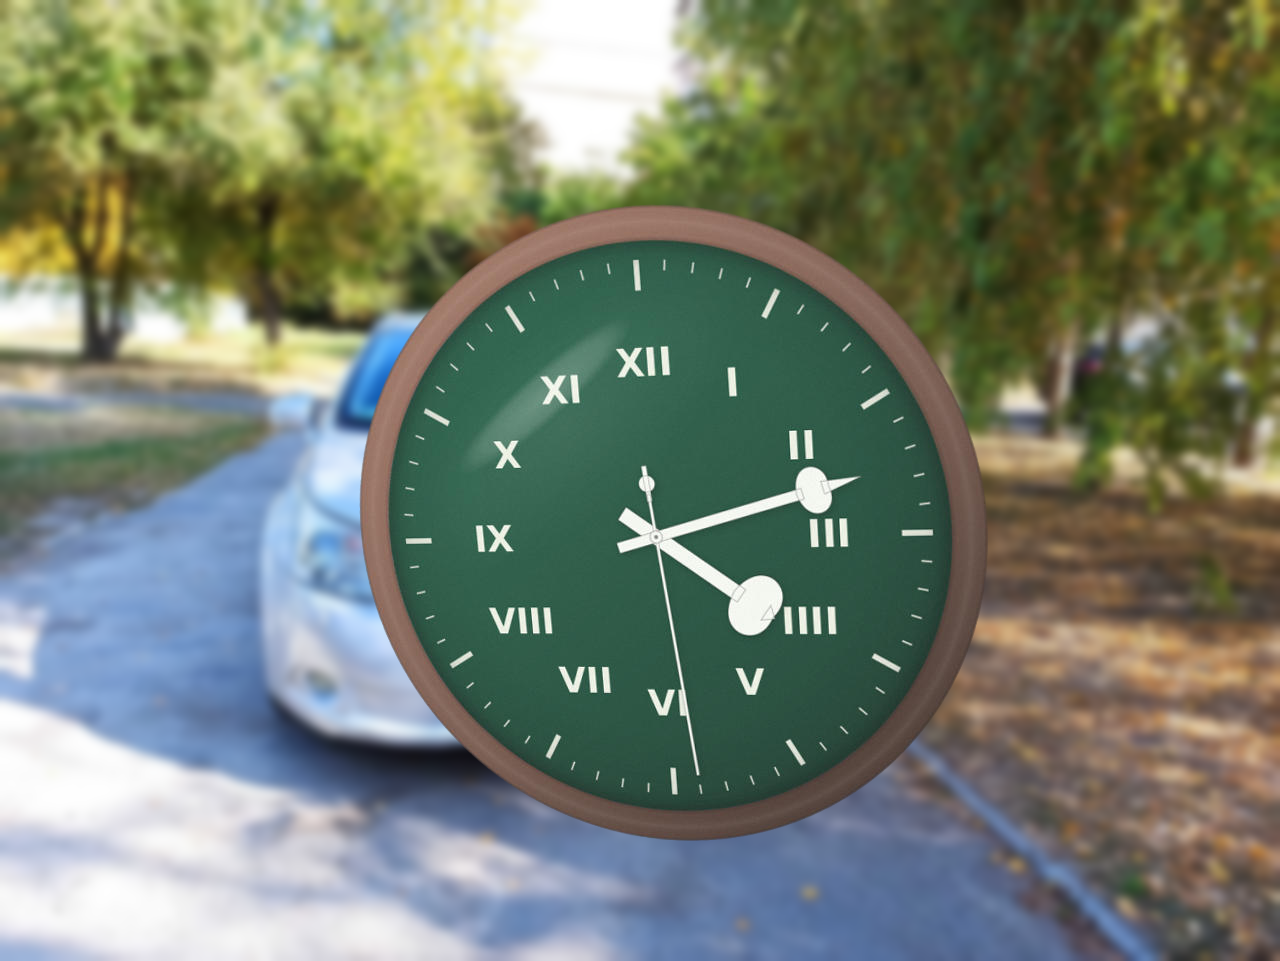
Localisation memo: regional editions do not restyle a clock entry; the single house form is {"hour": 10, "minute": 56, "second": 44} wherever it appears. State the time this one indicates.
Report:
{"hour": 4, "minute": 12, "second": 29}
